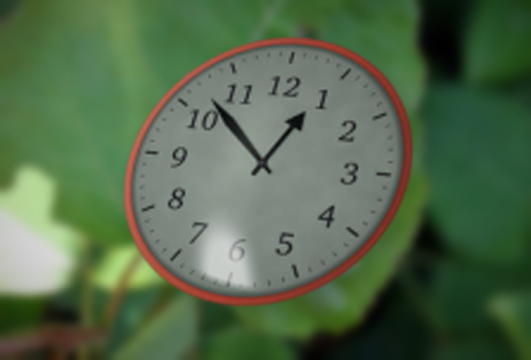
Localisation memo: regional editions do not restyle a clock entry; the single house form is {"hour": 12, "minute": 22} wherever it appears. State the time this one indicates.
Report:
{"hour": 12, "minute": 52}
